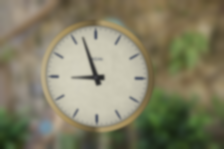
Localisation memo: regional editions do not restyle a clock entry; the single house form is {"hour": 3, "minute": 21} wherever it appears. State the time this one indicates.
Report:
{"hour": 8, "minute": 57}
